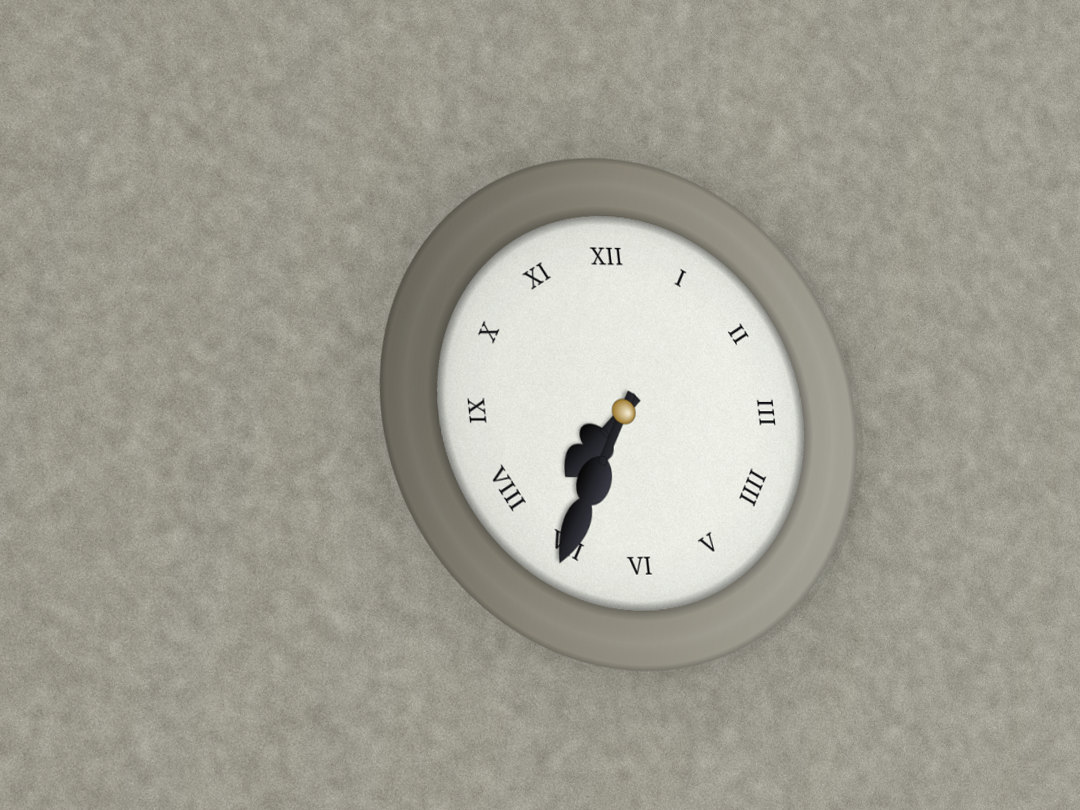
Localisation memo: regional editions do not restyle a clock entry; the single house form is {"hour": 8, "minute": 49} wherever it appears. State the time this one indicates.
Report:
{"hour": 7, "minute": 35}
